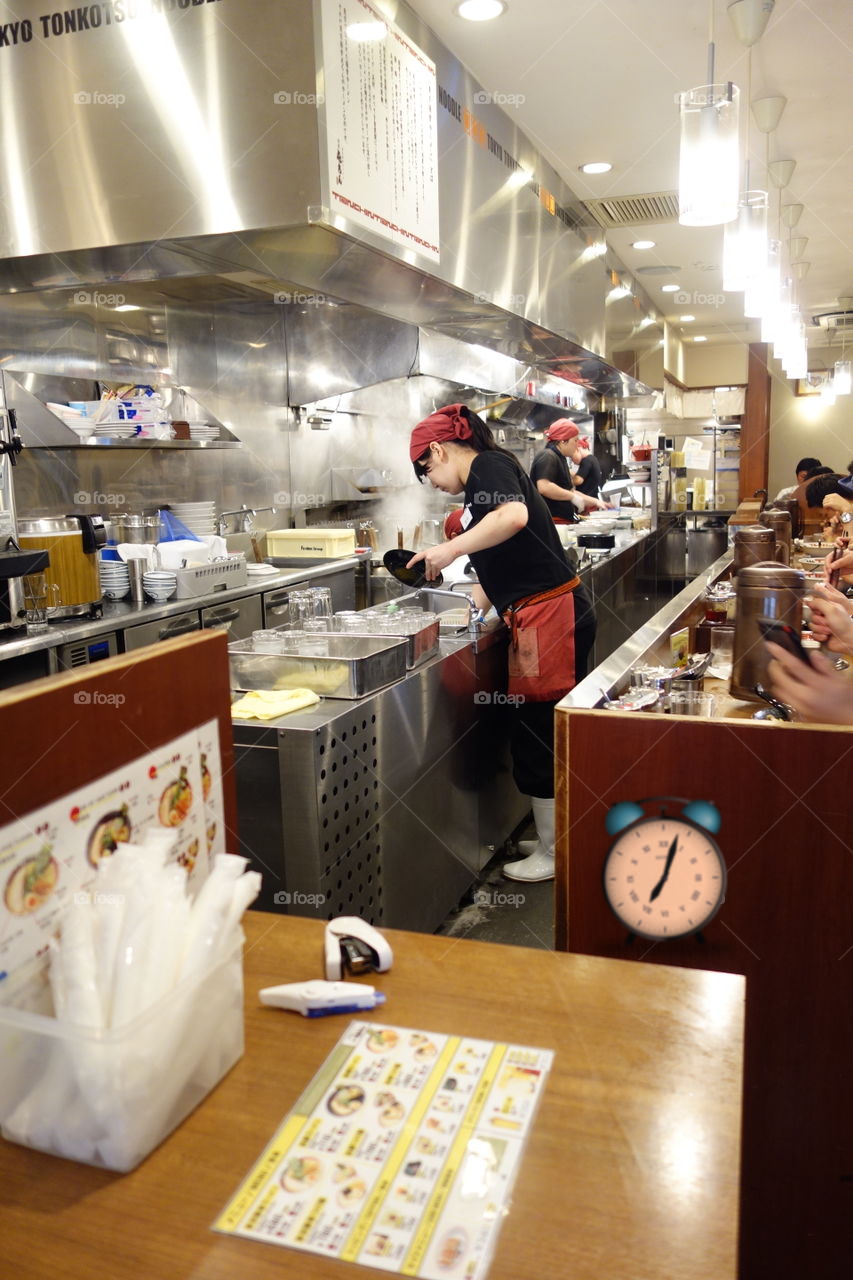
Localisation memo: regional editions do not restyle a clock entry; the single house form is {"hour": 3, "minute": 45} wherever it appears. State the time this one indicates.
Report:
{"hour": 7, "minute": 3}
